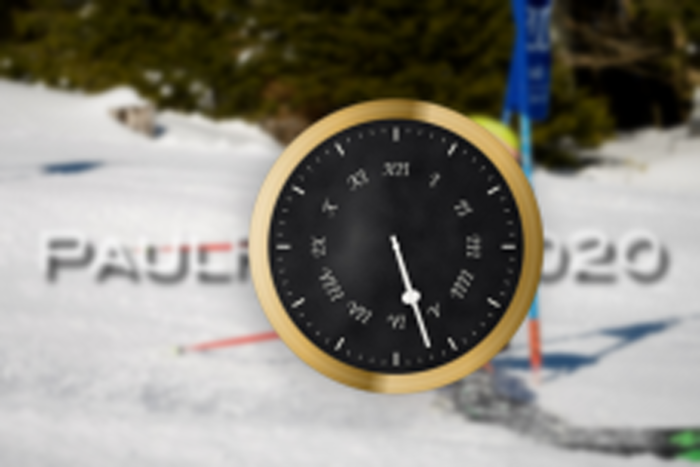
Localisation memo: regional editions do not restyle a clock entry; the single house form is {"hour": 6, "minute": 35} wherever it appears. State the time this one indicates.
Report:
{"hour": 5, "minute": 27}
